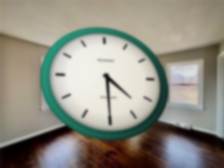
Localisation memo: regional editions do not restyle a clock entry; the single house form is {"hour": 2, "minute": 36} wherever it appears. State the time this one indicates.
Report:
{"hour": 4, "minute": 30}
